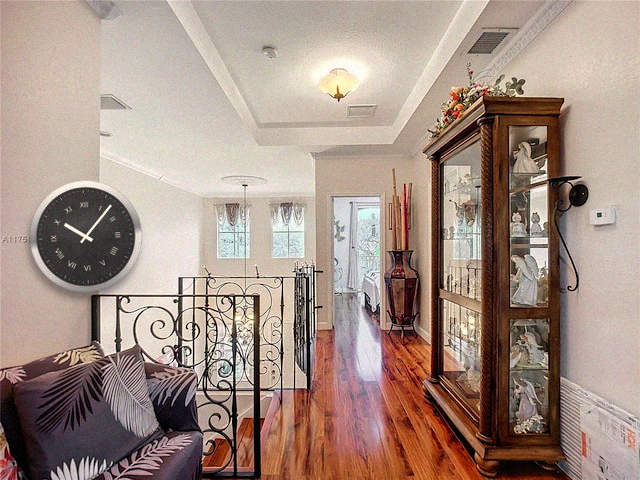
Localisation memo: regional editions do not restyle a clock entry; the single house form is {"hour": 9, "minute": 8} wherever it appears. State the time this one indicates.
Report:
{"hour": 10, "minute": 7}
